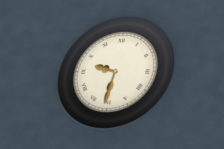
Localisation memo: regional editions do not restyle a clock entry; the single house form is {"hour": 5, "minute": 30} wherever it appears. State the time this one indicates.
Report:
{"hour": 9, "minute": 31}
